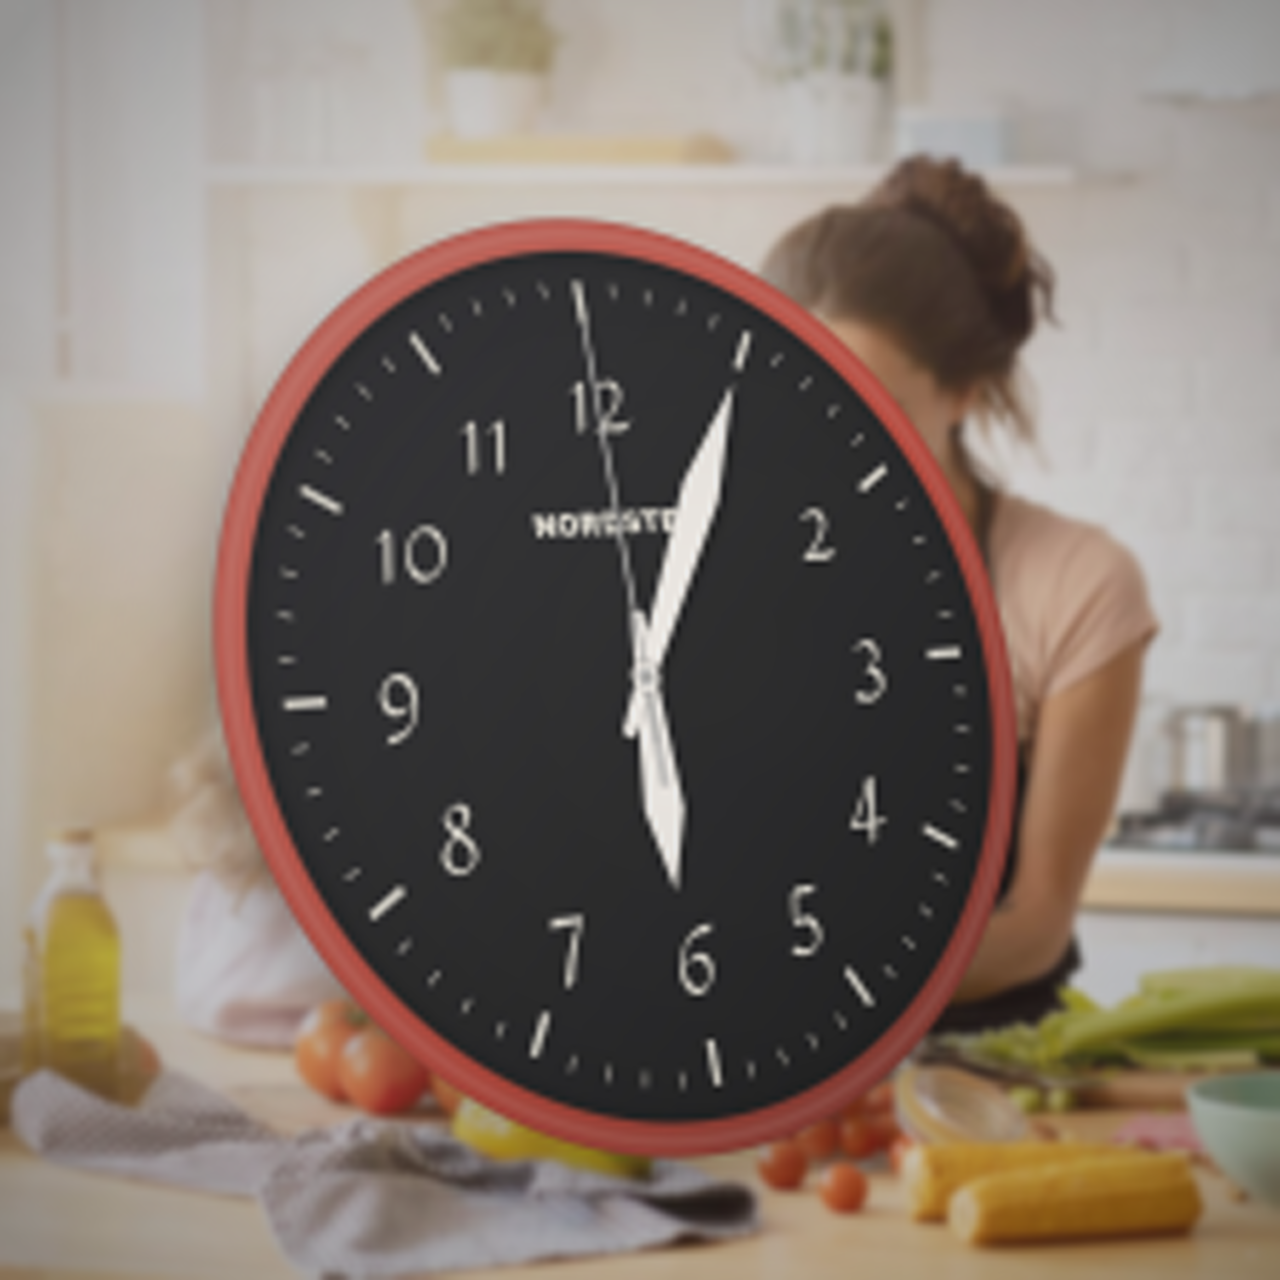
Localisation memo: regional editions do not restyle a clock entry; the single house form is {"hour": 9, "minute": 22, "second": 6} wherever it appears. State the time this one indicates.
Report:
{"hour": 6, "minute": 5, "second": 0}
